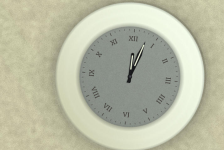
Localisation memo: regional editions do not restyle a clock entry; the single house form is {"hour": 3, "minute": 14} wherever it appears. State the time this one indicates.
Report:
{"hour": 12, "minute": 3}
